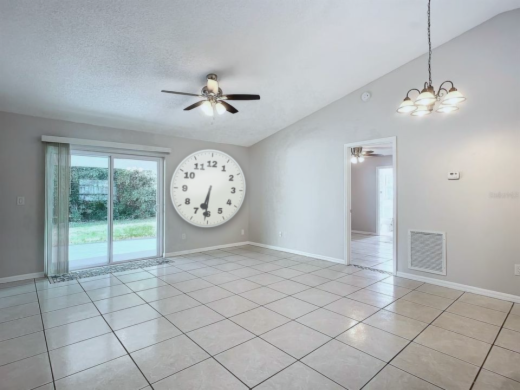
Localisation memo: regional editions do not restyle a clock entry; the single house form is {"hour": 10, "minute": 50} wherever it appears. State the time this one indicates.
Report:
{"hour": 6, "minute": 31}
